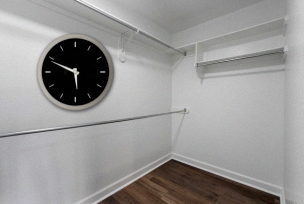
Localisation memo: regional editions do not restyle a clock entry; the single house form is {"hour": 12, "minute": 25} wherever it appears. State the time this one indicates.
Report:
{"hour": 5, "minute": 49}
